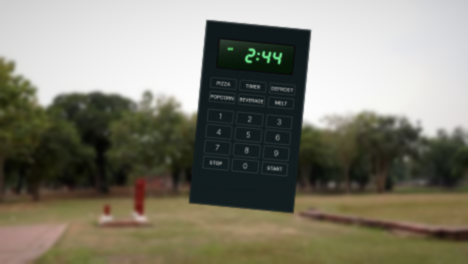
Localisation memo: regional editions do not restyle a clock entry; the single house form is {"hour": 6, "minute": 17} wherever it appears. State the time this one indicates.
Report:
{"hour": 2, "minute": 44}
